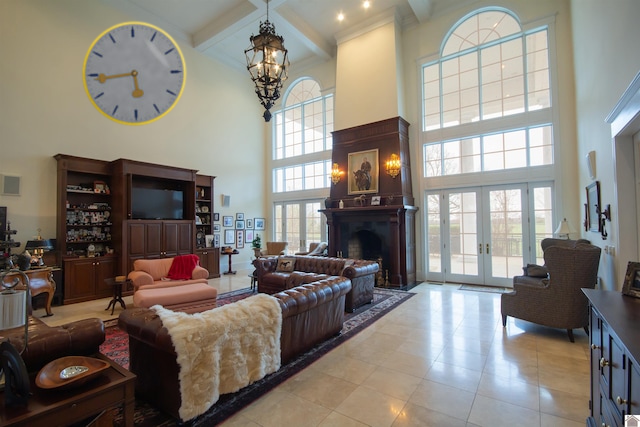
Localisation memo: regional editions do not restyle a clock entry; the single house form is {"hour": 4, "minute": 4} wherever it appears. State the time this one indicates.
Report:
{"hour": 5, "minute": 44}
